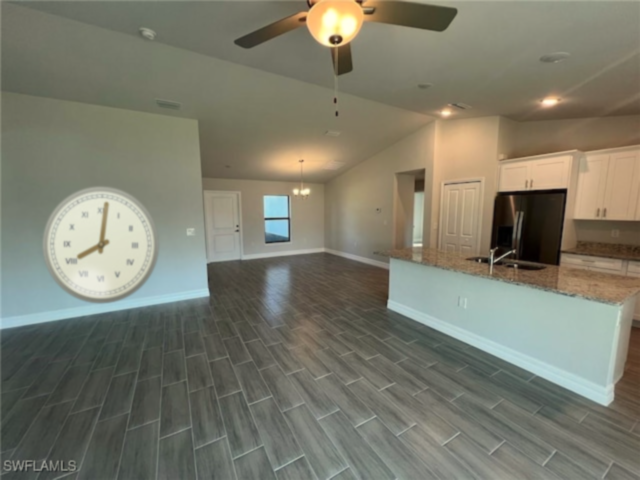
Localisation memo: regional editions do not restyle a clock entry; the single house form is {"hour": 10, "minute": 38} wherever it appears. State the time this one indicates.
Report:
{"hour": 8, "minute": 1}
